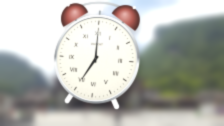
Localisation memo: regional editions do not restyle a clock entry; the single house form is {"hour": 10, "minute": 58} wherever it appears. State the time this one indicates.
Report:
{"hour": 7, "minute": 0}
